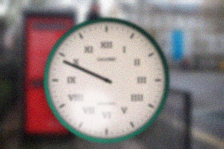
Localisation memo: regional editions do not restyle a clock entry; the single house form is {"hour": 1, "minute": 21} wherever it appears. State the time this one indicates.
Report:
{"hour": 9, "minute": 49}
